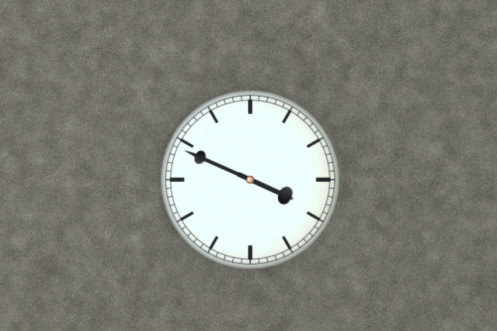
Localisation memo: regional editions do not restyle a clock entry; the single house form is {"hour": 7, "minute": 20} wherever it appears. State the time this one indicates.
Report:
{"hour": 3, "minute": 49}
